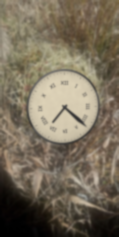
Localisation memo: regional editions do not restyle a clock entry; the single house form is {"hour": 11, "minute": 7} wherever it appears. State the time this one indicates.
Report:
{"hour": 7, "minute": 22}
